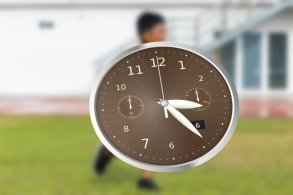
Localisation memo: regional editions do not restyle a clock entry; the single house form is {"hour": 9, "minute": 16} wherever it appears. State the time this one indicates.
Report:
{"hour": 3, "minute": 24}
